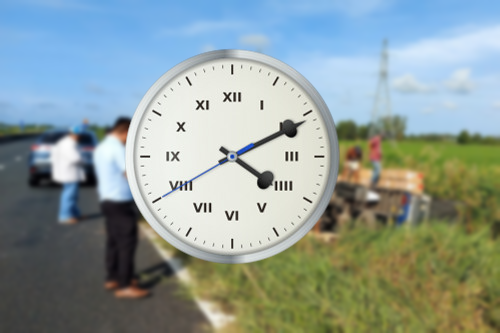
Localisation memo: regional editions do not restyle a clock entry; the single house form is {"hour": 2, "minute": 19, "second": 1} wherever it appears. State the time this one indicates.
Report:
{"hour": 4, "minute": 10, "second": 40}
